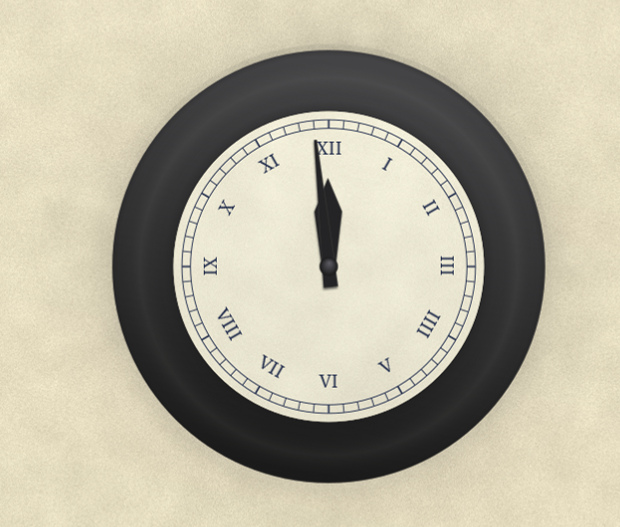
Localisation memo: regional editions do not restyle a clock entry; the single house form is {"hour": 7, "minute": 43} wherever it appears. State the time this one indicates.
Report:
{"hour": 11, "minute": 59}
